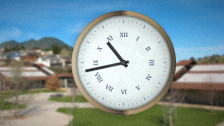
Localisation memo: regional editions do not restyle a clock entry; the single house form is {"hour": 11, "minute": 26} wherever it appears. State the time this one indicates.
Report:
{"hour": 10, "minute": 43}
